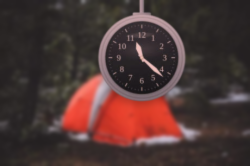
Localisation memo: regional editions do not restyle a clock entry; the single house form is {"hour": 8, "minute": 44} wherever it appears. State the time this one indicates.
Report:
{"hour": 11, "minute": 22}
